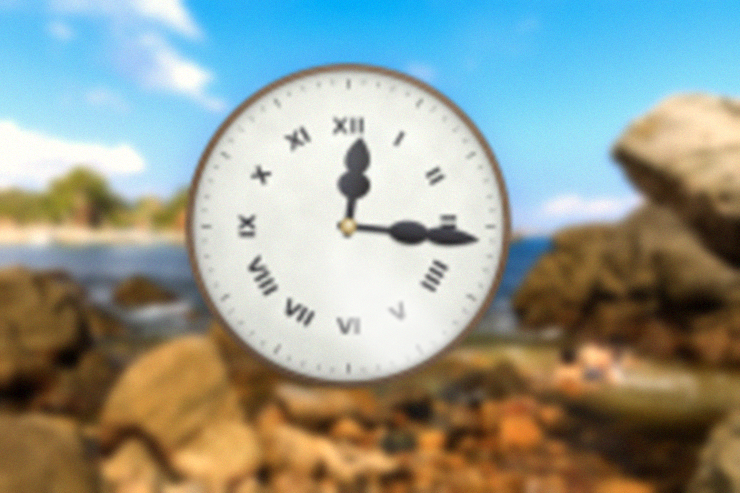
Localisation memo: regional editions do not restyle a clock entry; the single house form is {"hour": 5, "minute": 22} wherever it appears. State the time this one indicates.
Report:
{"hour": 12, "minute": 16}
